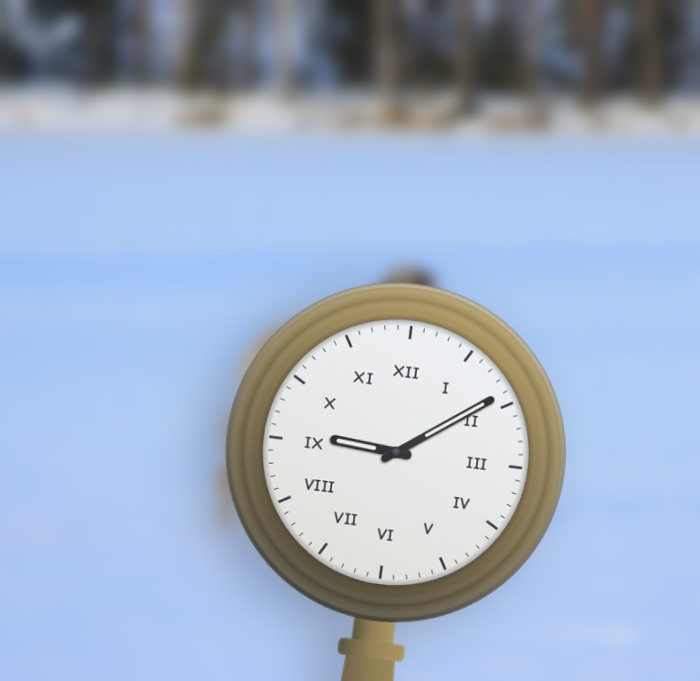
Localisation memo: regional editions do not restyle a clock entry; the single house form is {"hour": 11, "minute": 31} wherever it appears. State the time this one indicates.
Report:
{"hour": 9, "minute": 9}
